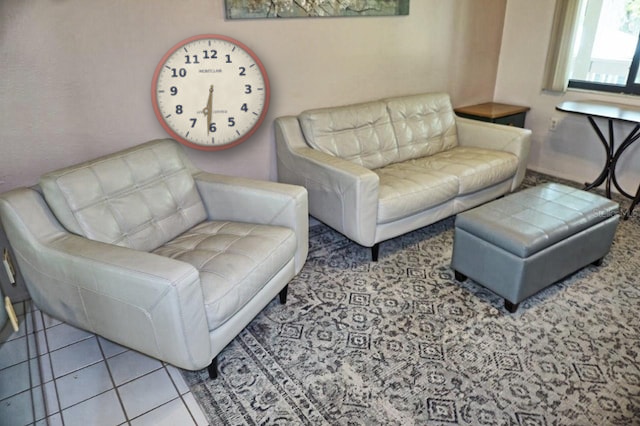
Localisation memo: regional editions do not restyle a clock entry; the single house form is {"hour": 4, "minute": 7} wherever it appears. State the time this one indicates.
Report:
{"hour": 6, "minute": 31}
